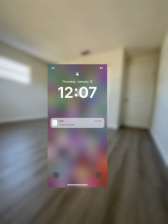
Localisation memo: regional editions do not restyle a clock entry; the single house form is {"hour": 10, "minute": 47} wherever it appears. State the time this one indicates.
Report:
{"hour": 12, "minute": 7}
